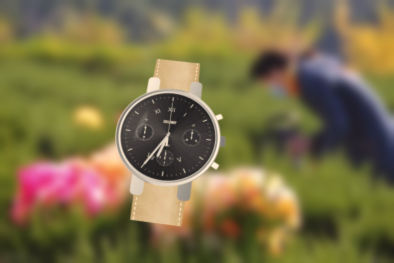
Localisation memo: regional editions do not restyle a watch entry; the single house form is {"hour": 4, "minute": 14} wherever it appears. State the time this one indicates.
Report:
{"hour": 6, "minute": 35}
